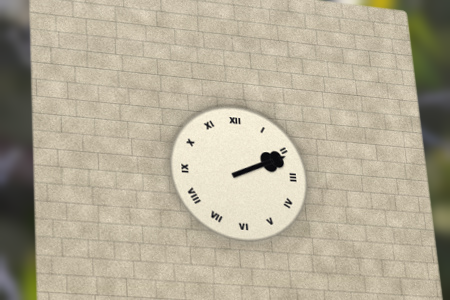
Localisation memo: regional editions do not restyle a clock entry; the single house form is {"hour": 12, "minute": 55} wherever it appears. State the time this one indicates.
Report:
{"hour": 2, "minute": 11}
